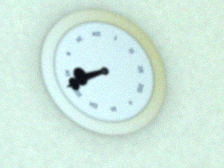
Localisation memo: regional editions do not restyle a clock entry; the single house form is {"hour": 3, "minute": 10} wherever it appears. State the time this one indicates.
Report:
{"hour": 8, "minute": 42}
